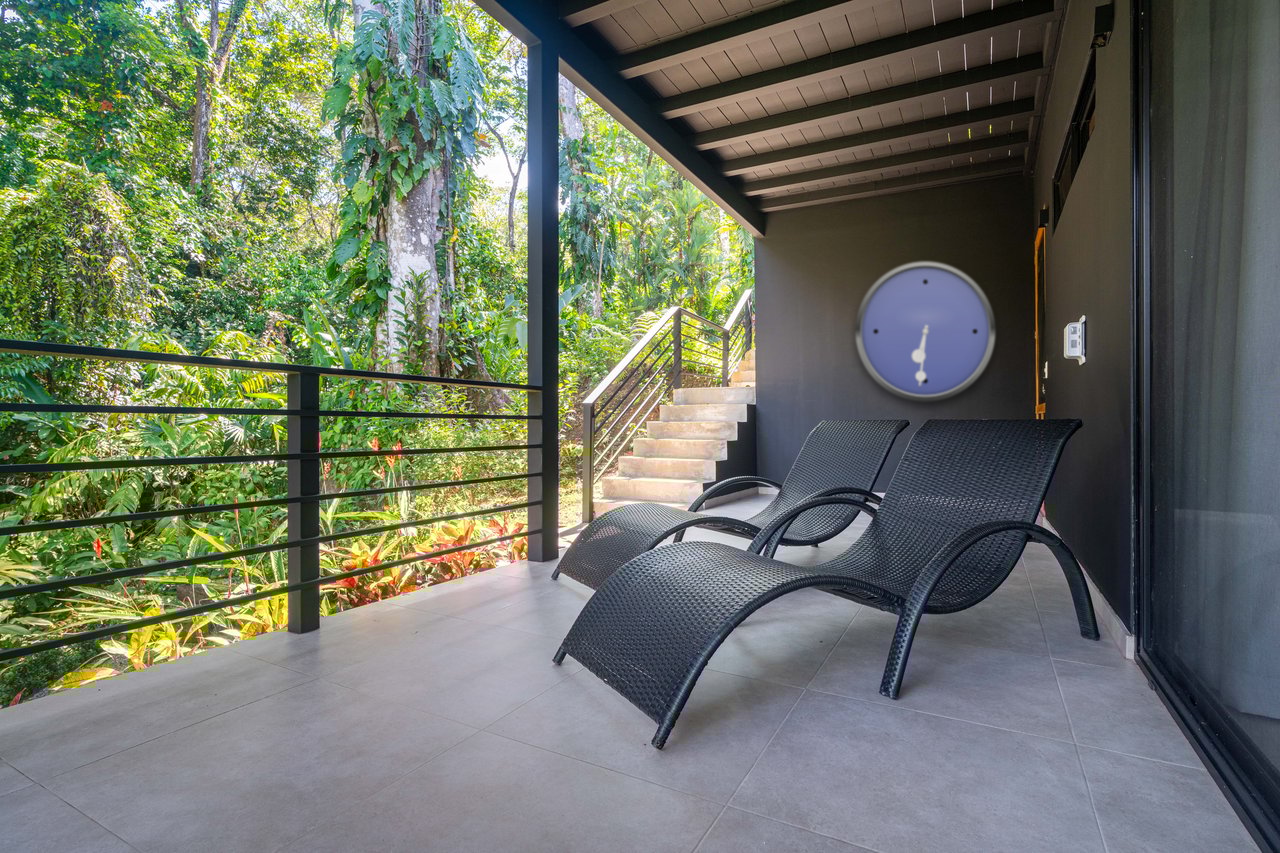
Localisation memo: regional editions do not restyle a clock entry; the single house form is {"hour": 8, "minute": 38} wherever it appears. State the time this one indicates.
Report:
{"hour": 6, "minute": 31}
